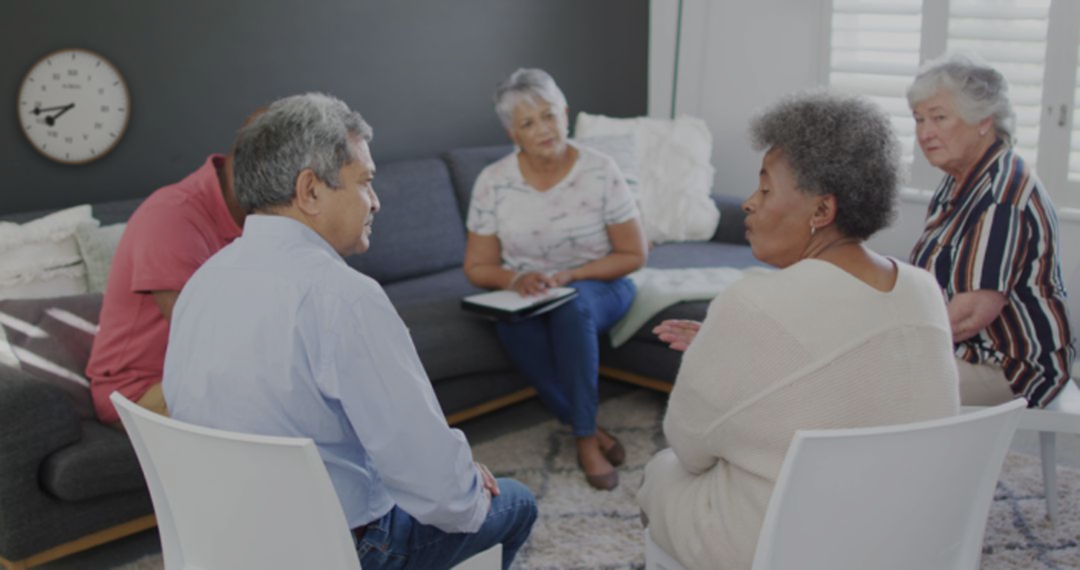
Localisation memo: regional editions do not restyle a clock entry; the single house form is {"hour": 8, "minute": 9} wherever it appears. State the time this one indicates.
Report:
{"hour": 7, "minute": 43}
